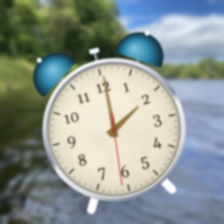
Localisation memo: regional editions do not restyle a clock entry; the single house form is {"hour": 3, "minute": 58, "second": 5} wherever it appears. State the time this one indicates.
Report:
{"hour": 2, "minute": 0, "second": 31}
